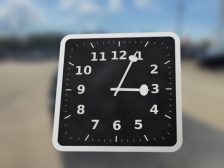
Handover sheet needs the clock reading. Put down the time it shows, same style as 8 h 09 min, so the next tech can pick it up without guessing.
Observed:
3 h 04 min
